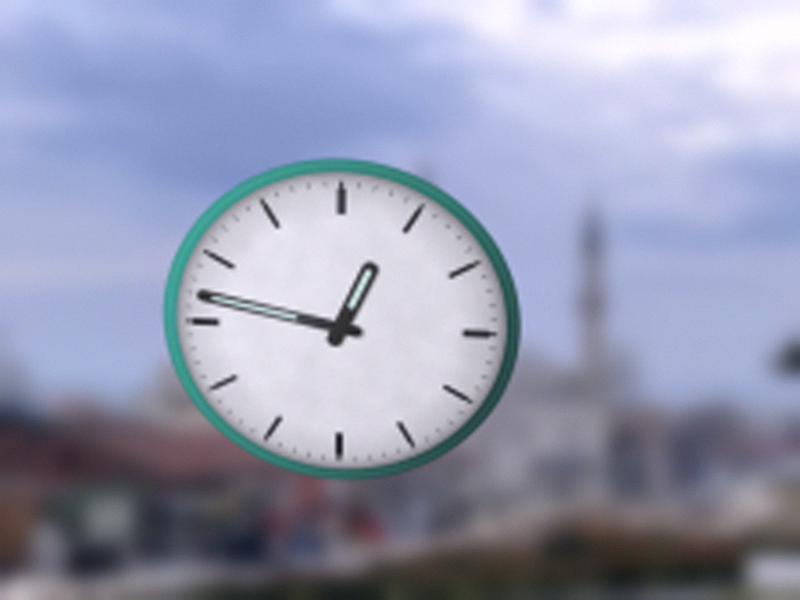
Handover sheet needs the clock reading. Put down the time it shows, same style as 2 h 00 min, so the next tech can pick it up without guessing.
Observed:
12 h 47 min
